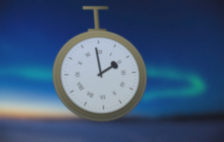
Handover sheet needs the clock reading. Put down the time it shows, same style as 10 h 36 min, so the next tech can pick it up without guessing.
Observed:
1 h 59 min
